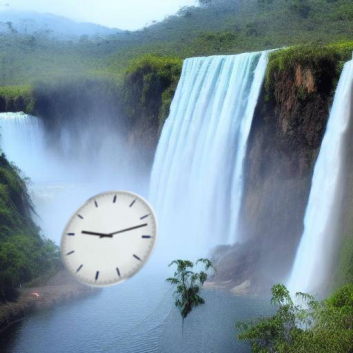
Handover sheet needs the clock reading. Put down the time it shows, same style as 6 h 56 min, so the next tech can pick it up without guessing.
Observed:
9 h 12 min
